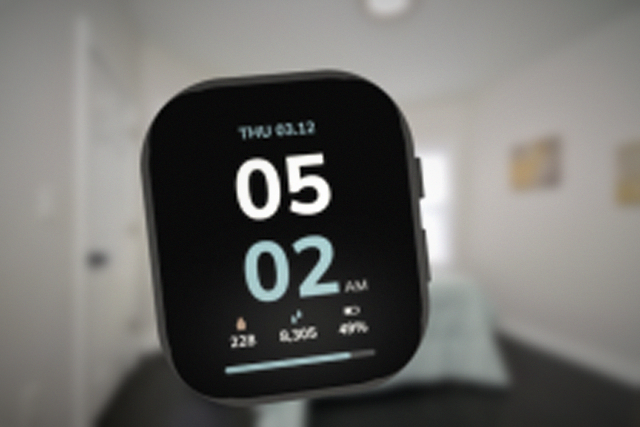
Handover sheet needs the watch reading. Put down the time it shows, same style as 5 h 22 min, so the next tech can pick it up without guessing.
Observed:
5 h 02 min
